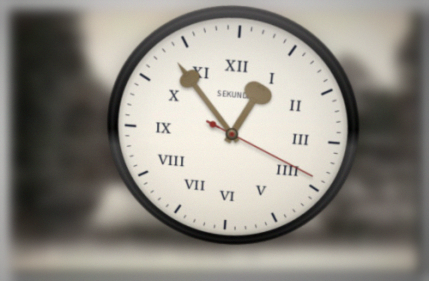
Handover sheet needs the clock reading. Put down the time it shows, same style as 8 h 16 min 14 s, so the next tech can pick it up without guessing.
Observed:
12 h 53 min 19 s
